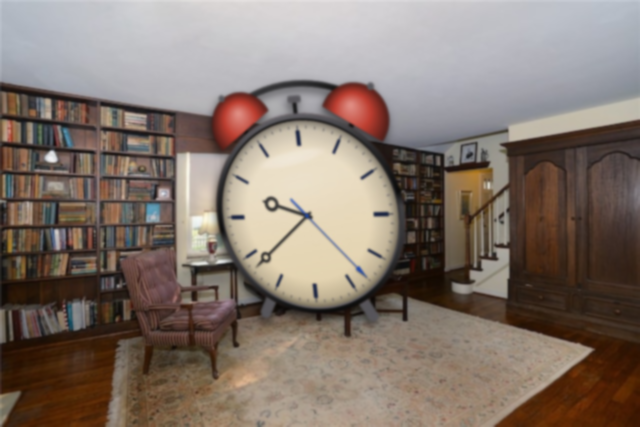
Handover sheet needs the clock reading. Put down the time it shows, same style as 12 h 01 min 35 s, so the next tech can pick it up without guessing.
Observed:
9 h 38 min 23 s
